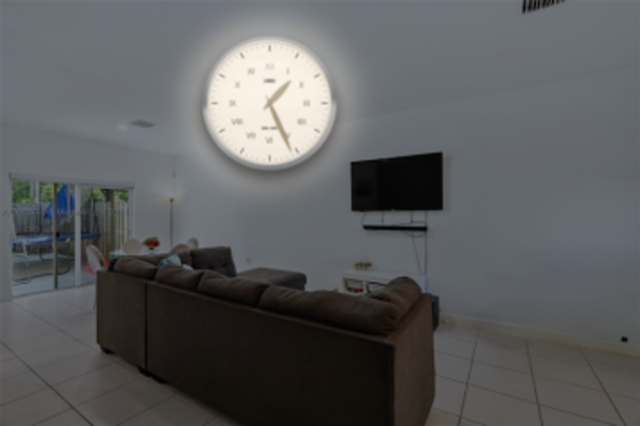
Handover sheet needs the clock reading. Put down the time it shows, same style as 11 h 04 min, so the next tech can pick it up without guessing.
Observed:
1 h 26 min
